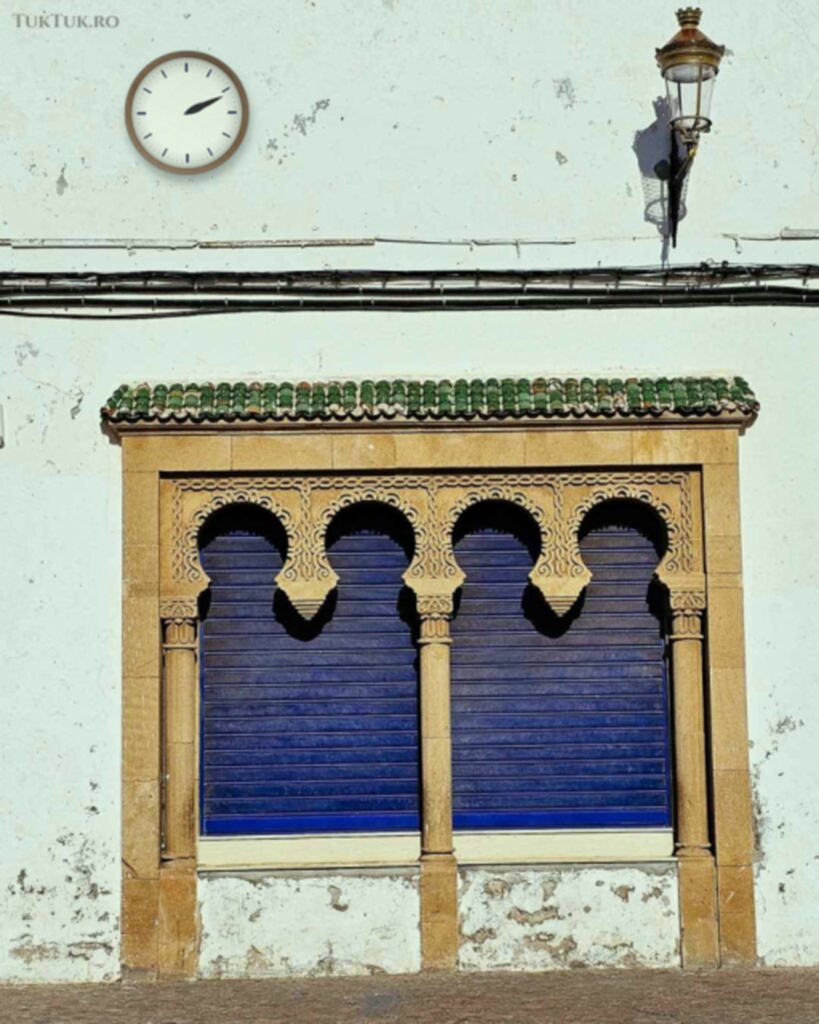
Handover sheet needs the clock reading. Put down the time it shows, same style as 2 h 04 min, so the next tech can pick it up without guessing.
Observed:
2 h 11 min
